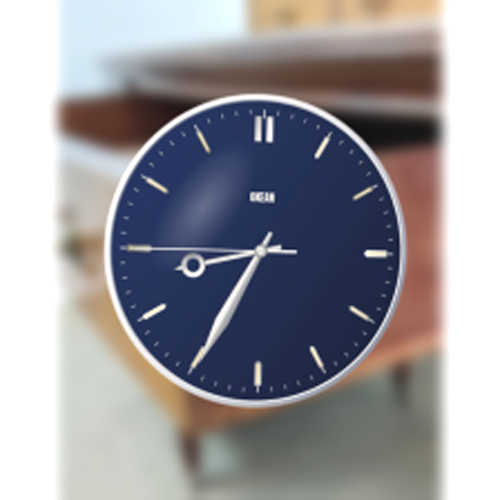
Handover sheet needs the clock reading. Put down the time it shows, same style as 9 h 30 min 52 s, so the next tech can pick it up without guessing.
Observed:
8 h 34 min 45 s
